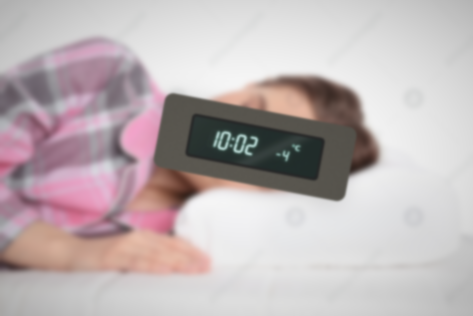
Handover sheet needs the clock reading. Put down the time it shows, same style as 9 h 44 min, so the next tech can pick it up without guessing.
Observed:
10 h 02 min
